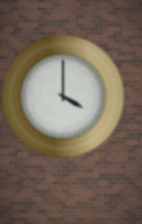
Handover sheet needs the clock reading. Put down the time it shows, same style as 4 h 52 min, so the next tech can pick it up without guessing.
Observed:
4 h 00 min
